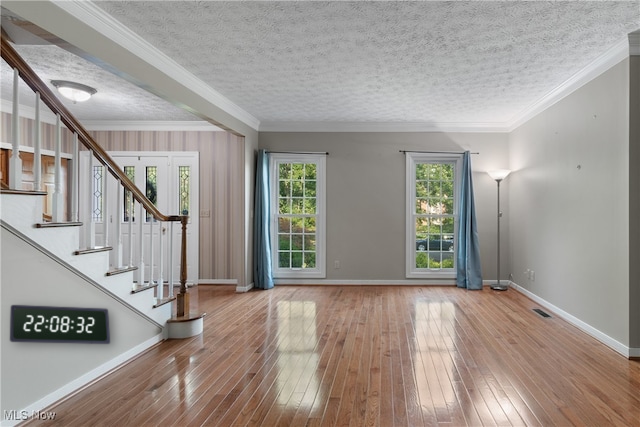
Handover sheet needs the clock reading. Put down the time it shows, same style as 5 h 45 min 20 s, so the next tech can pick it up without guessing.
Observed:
22 h 08 min 32 s
